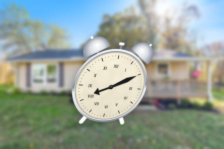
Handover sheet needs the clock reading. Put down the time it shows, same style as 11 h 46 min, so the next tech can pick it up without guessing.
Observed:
8 h 10 min
